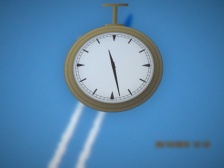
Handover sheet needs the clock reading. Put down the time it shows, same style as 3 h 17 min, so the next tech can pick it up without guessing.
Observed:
11 h 28 min
